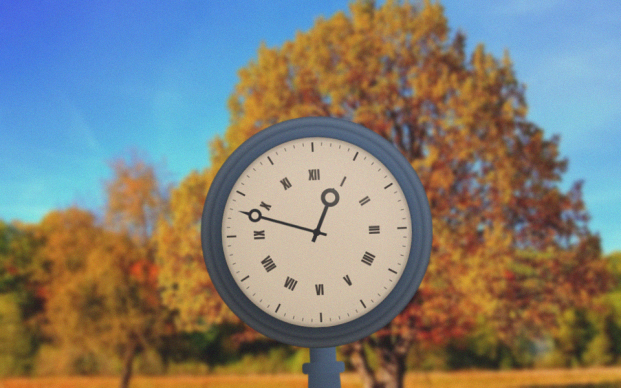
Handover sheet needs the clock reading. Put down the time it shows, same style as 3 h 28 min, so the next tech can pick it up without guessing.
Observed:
12 h 48 min
